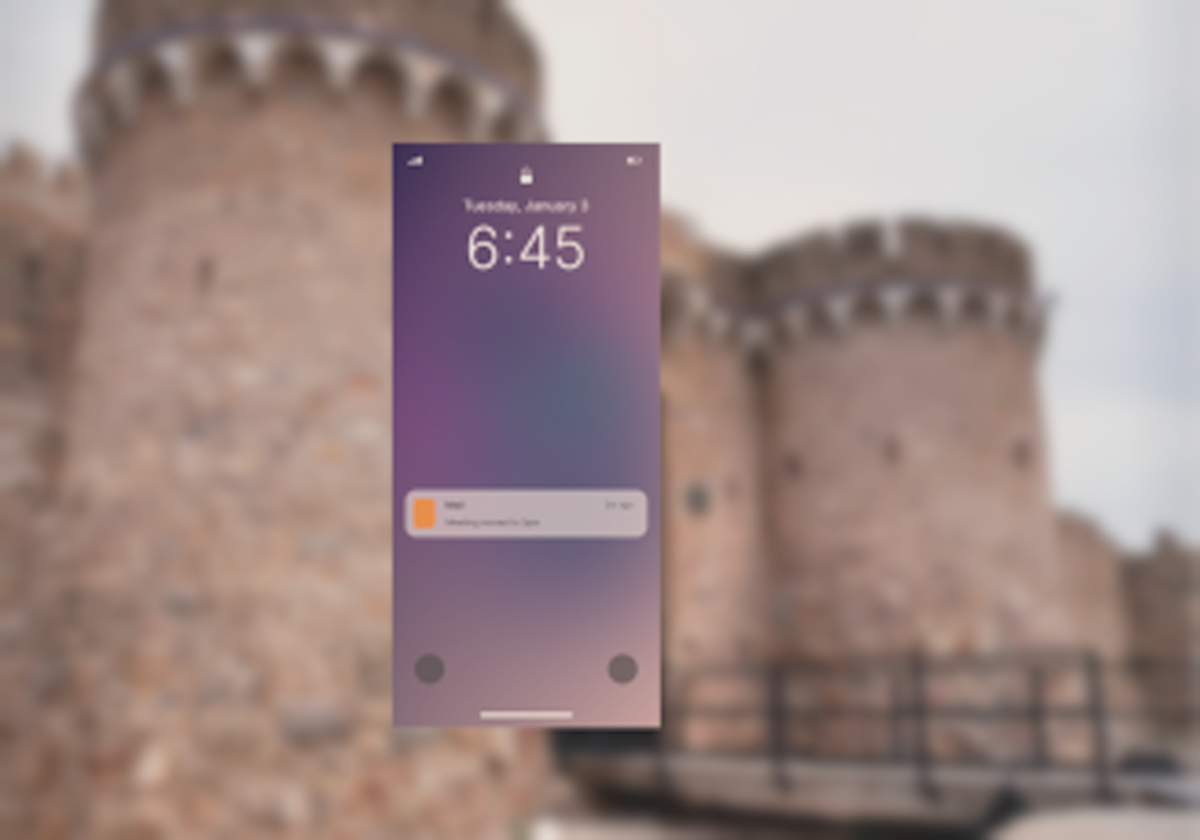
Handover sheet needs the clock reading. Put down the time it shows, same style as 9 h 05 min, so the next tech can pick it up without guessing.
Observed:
6 h 45 min
